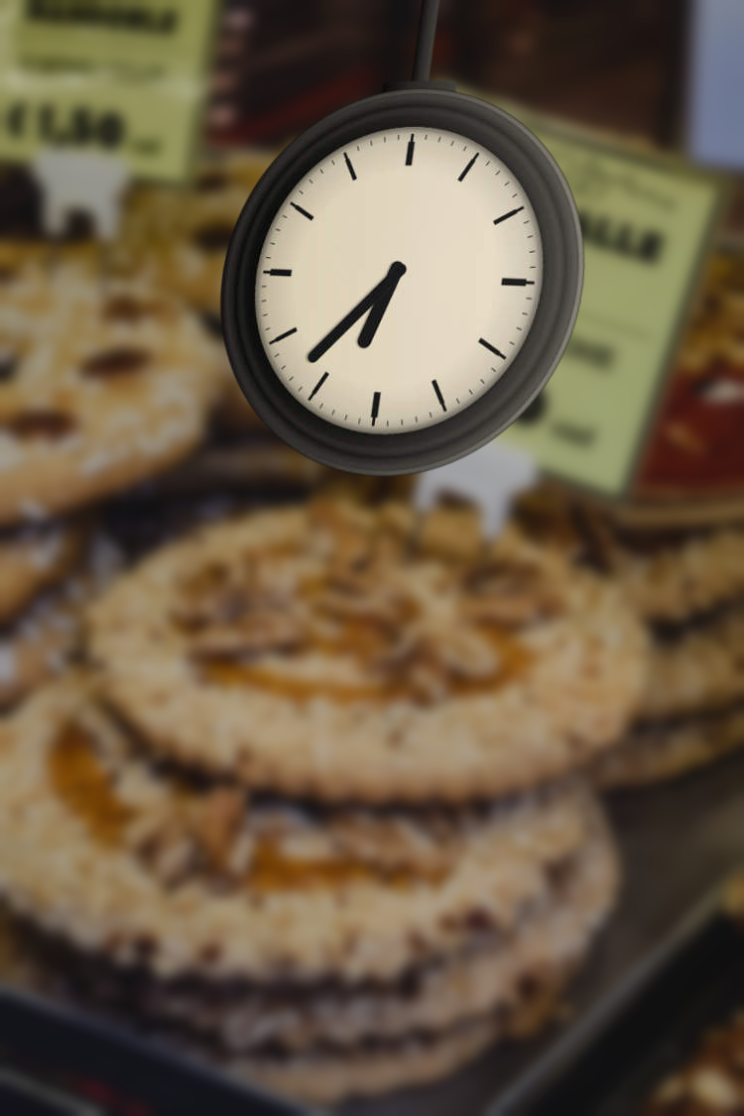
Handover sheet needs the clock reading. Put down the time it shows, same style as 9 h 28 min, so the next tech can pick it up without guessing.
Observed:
6 h 37 min
